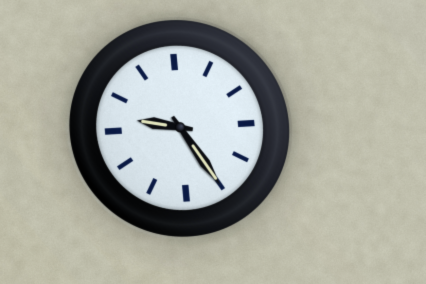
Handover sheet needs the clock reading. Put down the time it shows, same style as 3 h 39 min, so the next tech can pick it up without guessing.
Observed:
9 h 25 min
